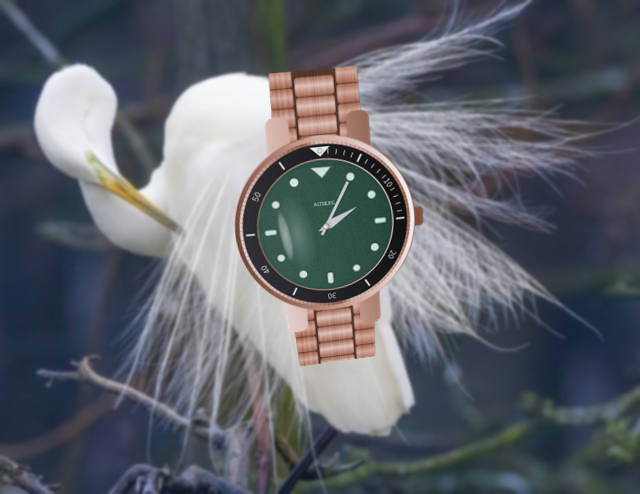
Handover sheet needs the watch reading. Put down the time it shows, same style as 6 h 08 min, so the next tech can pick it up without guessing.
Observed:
2 h 05 min
